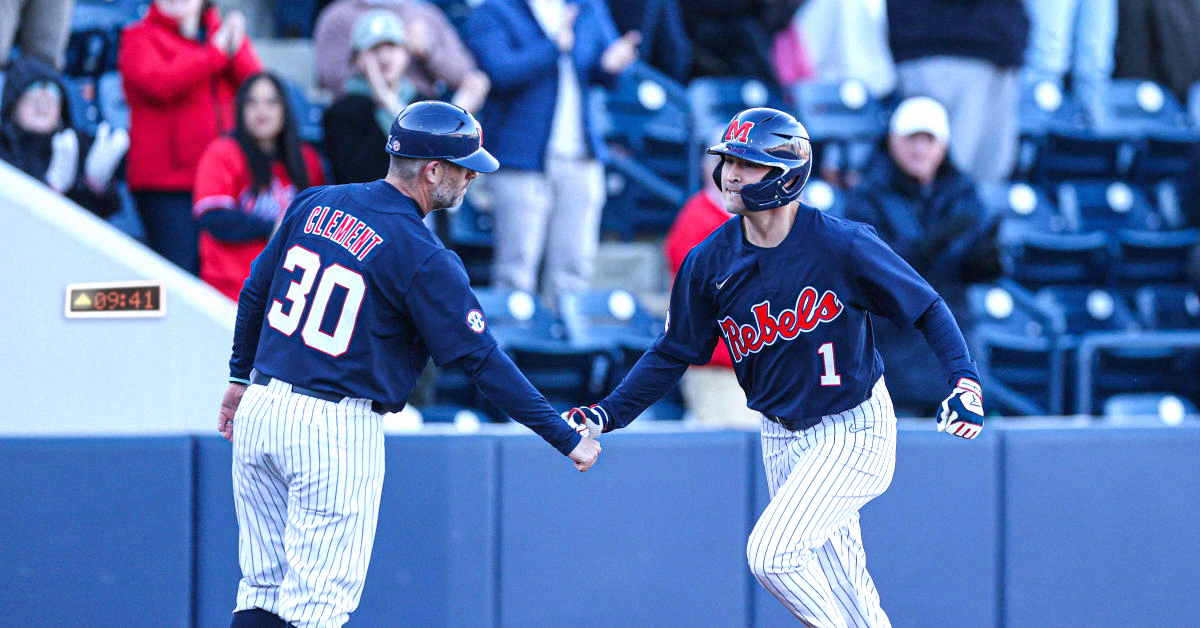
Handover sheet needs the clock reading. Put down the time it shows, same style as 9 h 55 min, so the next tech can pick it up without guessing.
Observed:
9 h 41 min
